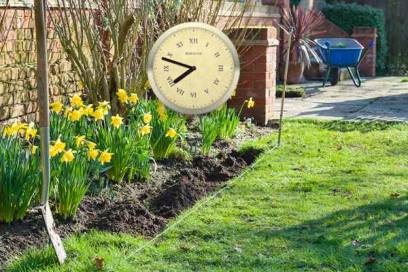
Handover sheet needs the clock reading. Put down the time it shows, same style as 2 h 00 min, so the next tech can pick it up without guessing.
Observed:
7 h 48 min
